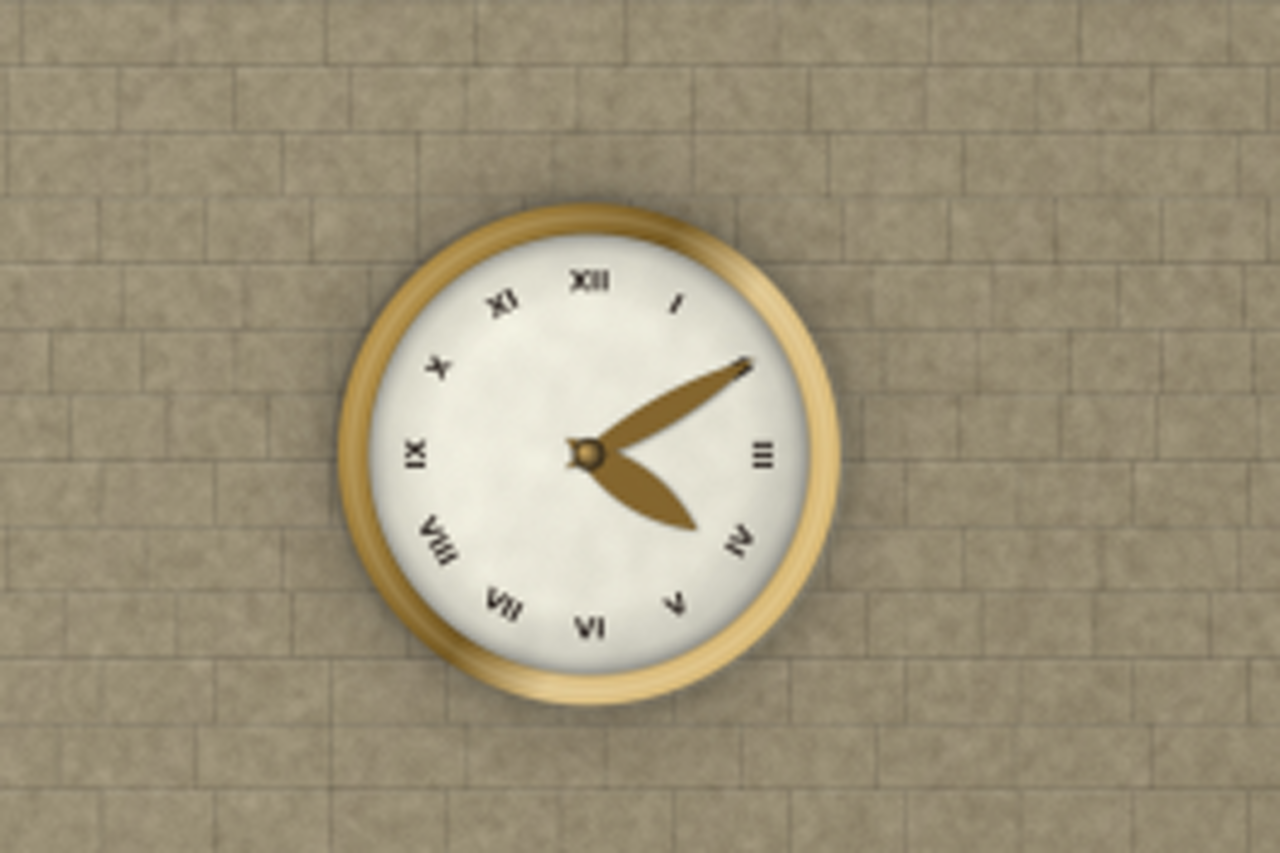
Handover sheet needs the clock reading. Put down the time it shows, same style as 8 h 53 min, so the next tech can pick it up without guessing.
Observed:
4 h 10 min
